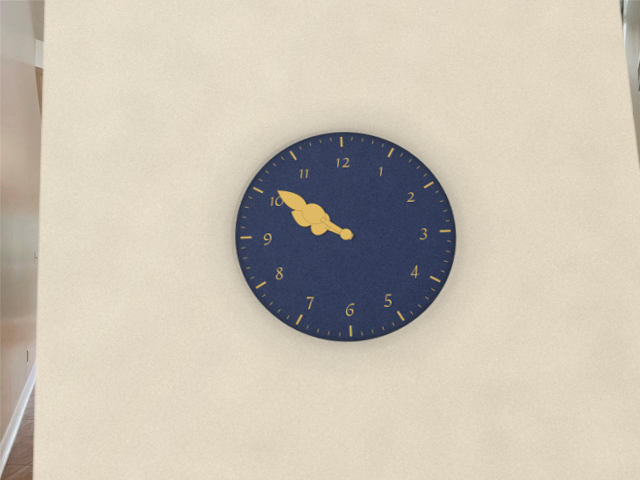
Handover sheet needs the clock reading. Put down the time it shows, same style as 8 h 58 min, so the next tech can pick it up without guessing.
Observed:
9 h 51 min
